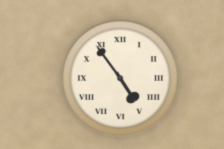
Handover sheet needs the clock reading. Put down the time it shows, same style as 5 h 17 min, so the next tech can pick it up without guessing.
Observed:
4 h 54 min
